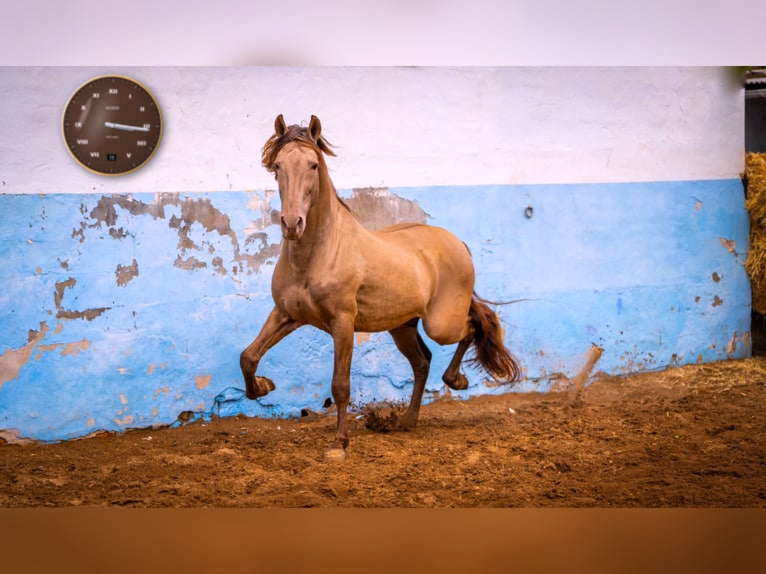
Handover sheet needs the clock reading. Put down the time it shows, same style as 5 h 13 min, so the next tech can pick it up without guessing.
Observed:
3 h 16 min
